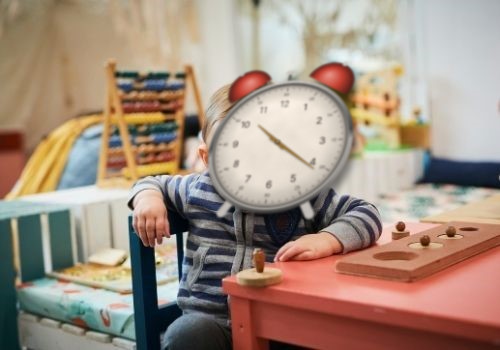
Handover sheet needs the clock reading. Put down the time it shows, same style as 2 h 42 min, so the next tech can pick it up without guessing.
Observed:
10 h 21 min
